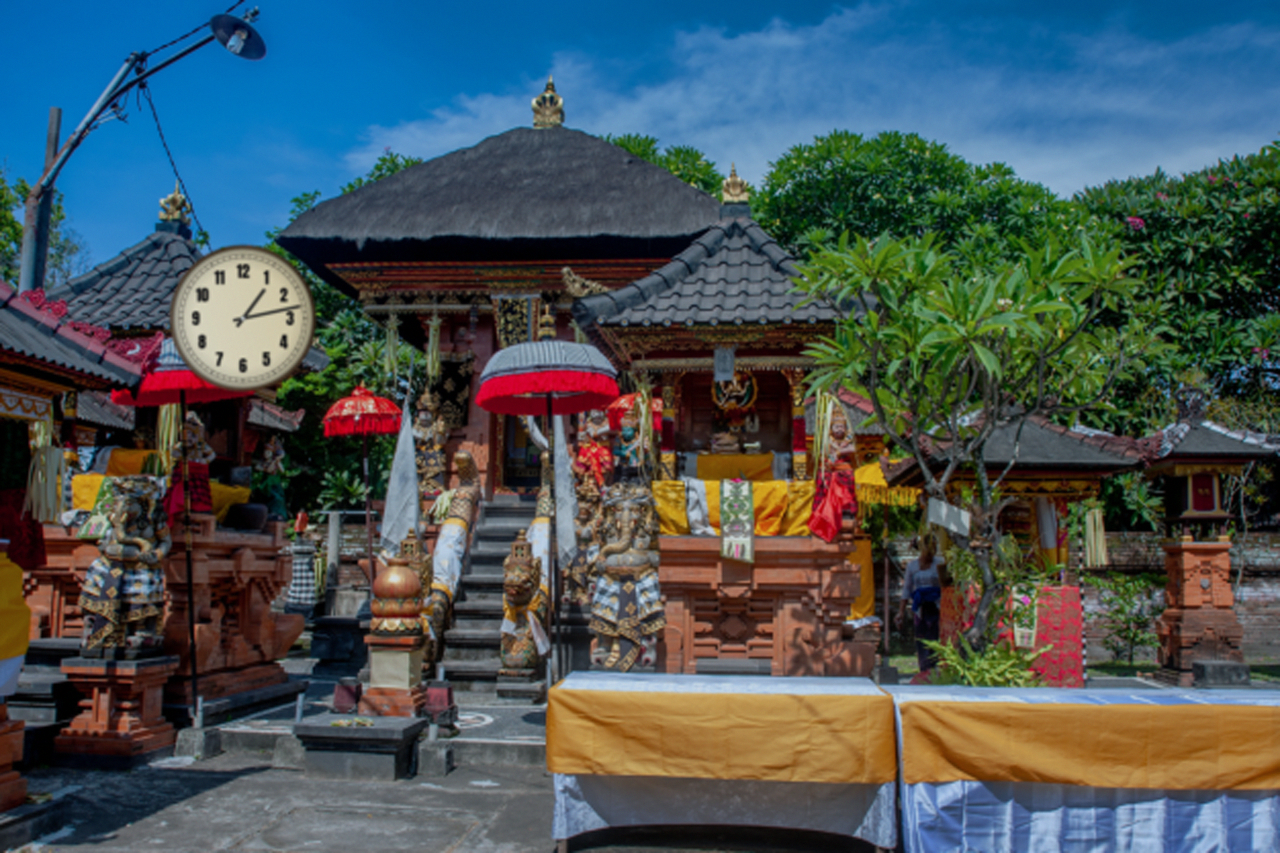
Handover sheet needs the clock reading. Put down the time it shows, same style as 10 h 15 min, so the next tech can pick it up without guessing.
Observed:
1 h 13 min
